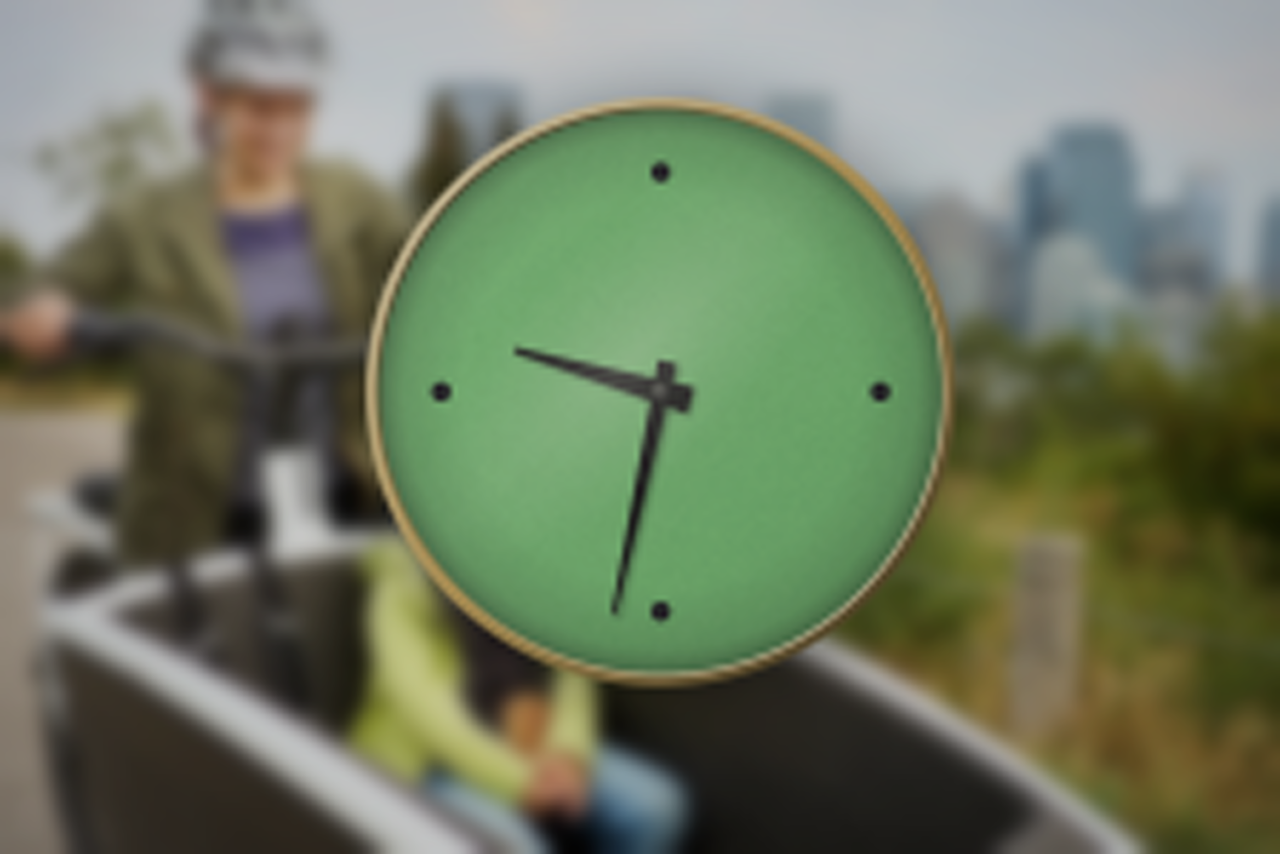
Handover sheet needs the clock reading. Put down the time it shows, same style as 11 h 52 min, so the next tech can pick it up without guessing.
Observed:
9 h 32 min
